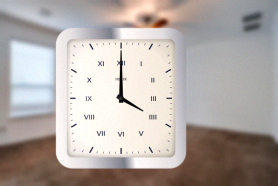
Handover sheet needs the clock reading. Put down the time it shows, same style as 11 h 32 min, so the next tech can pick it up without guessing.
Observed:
4 h 00 min
